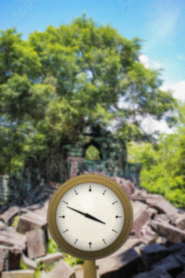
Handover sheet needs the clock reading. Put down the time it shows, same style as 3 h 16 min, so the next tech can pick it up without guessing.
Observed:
3 h 49 min
